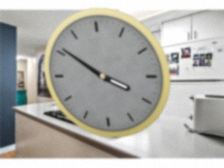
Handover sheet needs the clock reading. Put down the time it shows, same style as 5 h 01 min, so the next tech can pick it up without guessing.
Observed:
3 h 51 min
